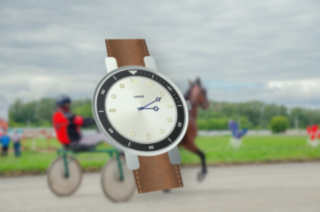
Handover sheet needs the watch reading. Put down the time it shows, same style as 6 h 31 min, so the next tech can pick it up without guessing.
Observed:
3 h 11 min
